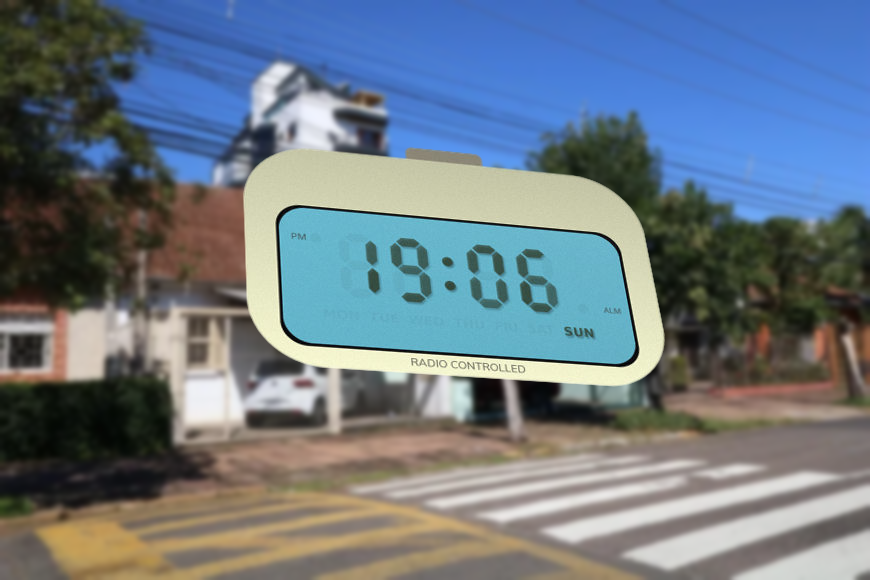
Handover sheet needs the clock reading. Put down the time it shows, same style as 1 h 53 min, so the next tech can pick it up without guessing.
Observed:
19 h 06 min
